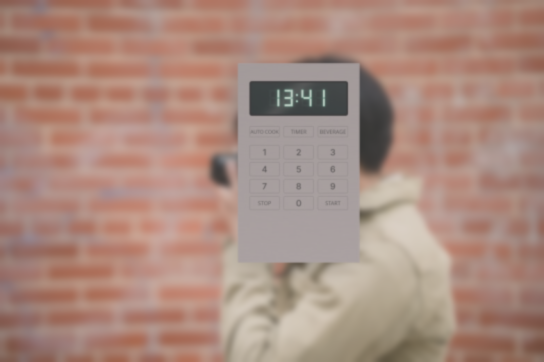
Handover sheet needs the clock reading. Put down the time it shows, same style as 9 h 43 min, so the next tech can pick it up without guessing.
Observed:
13 h 41 min
